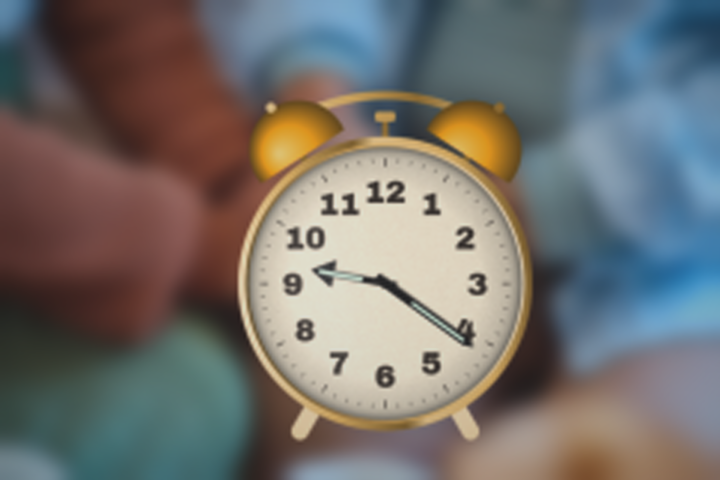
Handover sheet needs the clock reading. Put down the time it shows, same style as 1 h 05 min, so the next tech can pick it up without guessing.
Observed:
9 h 21 min
